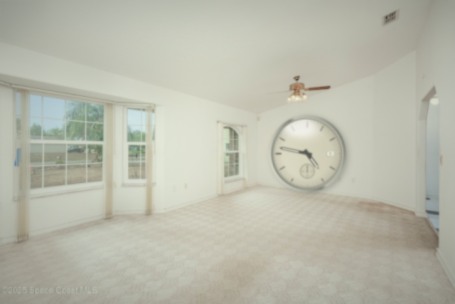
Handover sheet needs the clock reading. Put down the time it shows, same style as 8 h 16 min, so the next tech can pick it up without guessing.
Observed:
4 h 47 min
